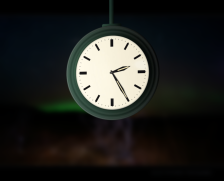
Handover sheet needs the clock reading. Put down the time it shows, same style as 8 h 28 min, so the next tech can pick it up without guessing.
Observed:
2 h 25 min
